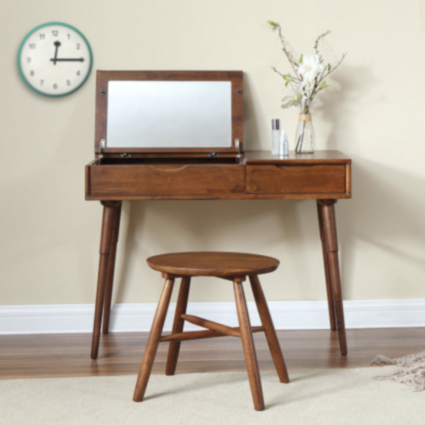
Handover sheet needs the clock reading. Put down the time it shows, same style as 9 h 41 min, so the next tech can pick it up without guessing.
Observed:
12 h 15 min
